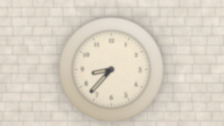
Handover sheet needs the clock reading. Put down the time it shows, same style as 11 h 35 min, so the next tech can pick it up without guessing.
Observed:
8 h 37 min
